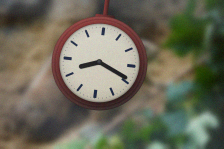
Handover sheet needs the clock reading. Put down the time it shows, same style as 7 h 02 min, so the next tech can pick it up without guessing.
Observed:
8 h 19 min
